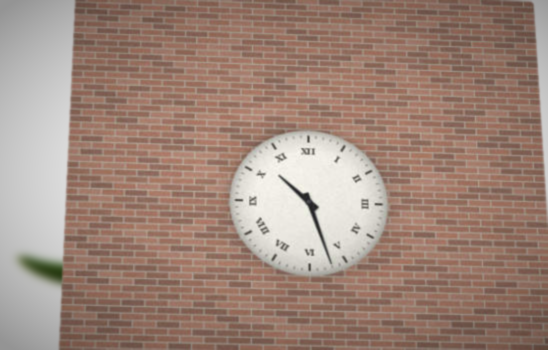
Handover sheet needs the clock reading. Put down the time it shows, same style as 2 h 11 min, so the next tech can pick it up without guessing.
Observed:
10 h 27 min
